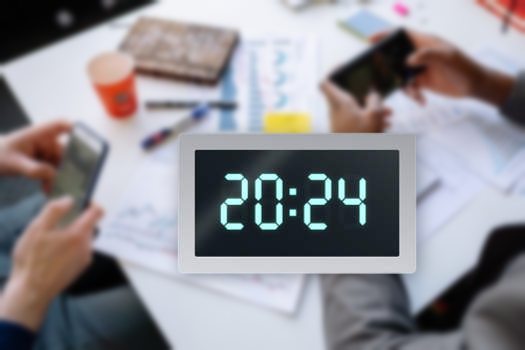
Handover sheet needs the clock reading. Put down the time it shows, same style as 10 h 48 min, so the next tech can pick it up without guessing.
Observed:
20 h 24 min
